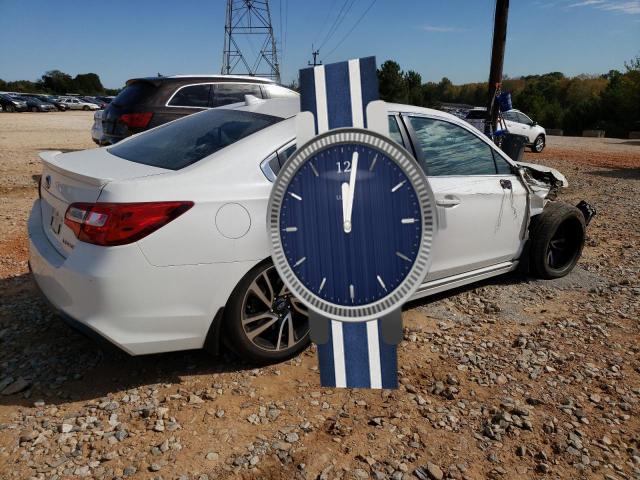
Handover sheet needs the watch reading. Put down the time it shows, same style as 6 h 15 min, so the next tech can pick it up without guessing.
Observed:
12 h 02 min
